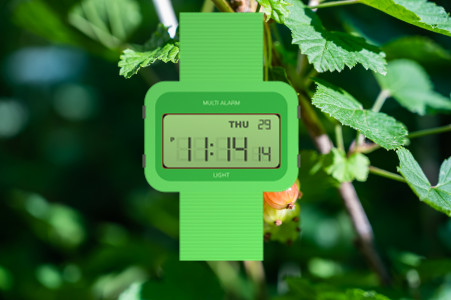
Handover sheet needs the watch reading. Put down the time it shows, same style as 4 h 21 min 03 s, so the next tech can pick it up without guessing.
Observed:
11 h 14 min 14 s
